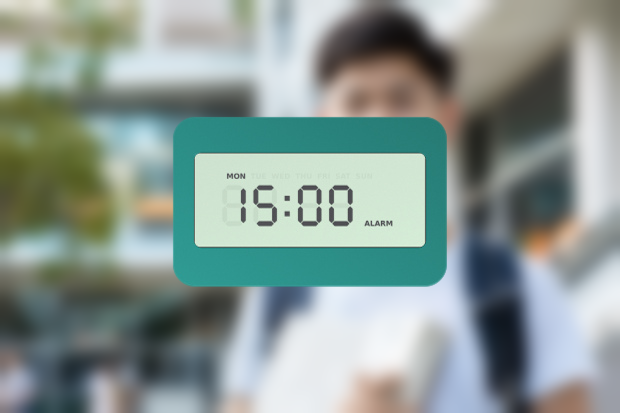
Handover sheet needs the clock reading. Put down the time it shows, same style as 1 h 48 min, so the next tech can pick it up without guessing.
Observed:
15 h 00 min
